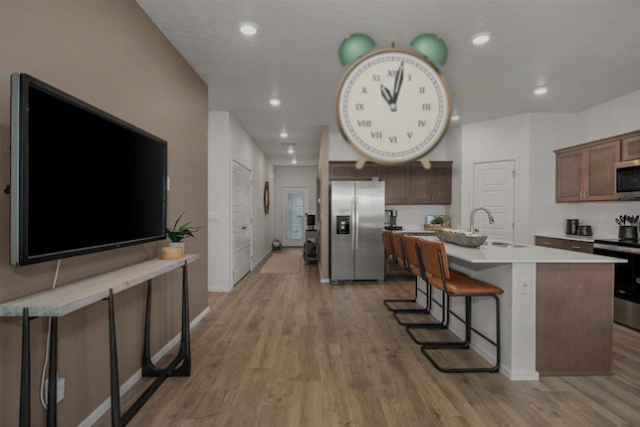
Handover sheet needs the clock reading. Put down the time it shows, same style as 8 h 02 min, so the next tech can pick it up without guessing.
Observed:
11 h 02 min
